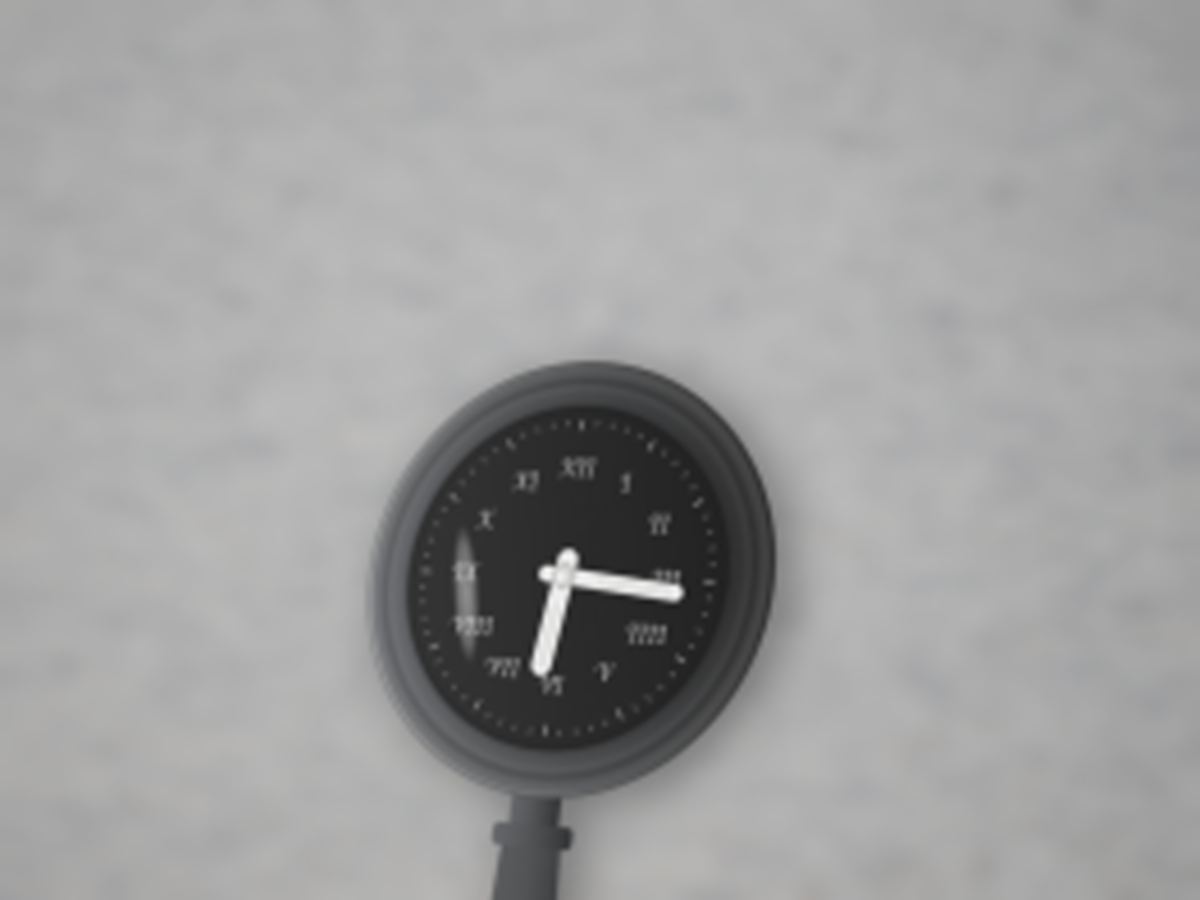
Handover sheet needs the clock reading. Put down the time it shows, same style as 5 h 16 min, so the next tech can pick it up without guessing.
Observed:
6 h 16 min
